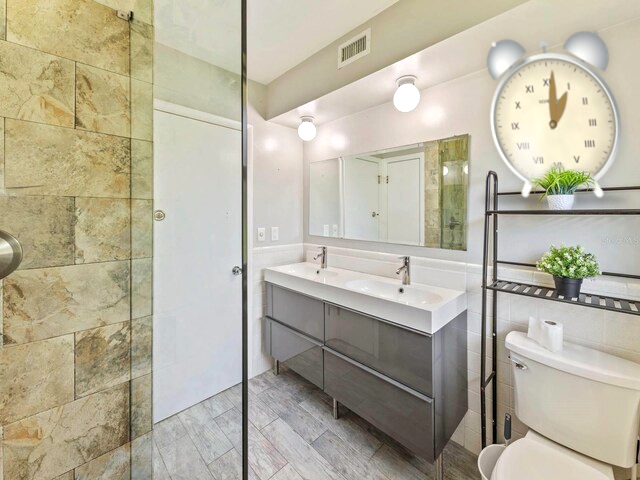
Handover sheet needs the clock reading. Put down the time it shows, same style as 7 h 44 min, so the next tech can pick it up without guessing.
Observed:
1 h 01 min
